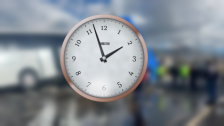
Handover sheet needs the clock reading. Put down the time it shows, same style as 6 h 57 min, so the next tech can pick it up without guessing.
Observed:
1 h 57 min
